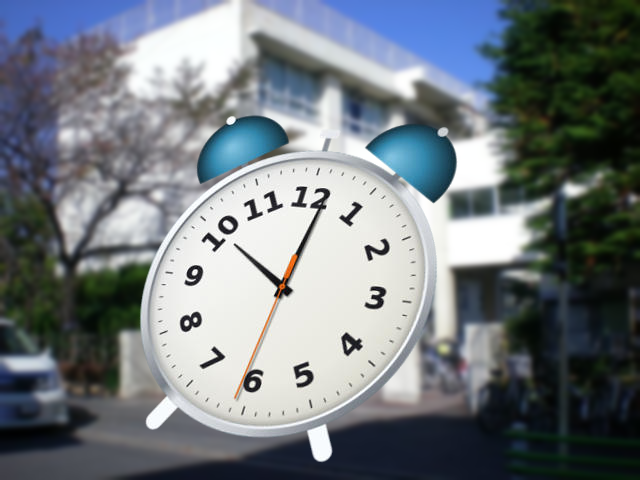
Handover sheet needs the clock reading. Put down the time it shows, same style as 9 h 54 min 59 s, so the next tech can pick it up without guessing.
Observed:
10 h 01 min 31 s
